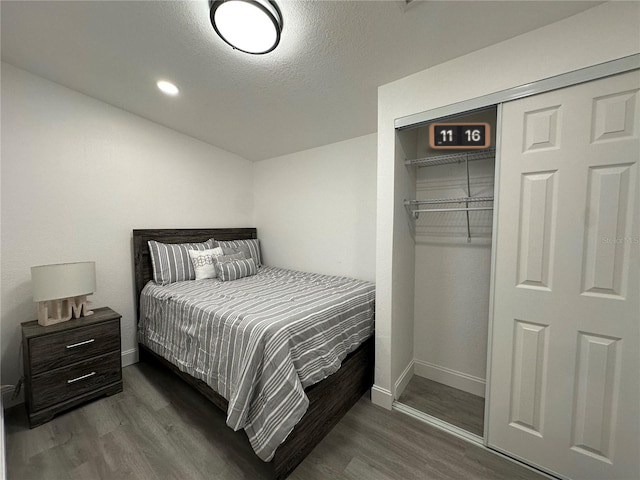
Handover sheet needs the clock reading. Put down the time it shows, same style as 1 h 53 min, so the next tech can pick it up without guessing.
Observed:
11 h 16 min
